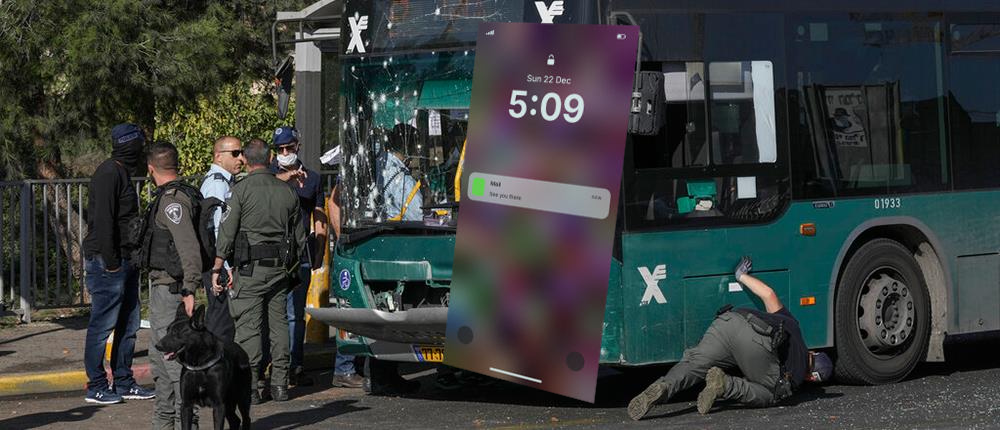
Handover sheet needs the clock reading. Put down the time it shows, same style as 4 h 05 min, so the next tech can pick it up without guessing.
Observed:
5 h 09 min
